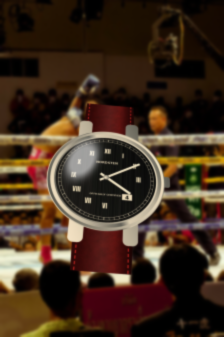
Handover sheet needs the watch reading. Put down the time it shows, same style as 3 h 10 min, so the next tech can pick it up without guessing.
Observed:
4 h 10 min
